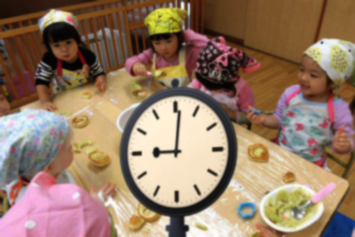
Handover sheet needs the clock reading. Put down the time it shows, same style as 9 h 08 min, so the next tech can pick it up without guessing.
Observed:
9 h 01 min
